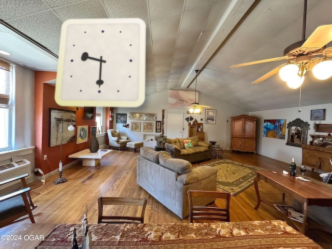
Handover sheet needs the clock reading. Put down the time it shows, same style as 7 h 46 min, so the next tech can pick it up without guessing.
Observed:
9 h 30 min
